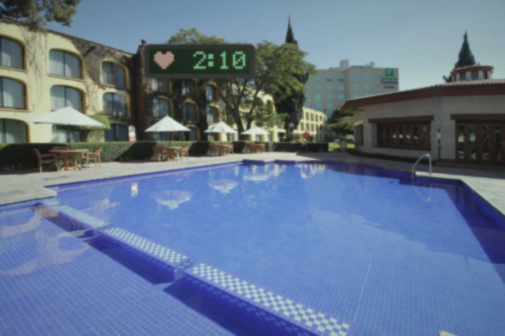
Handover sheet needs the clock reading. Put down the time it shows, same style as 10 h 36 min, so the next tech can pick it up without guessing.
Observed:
2 h 10 min
